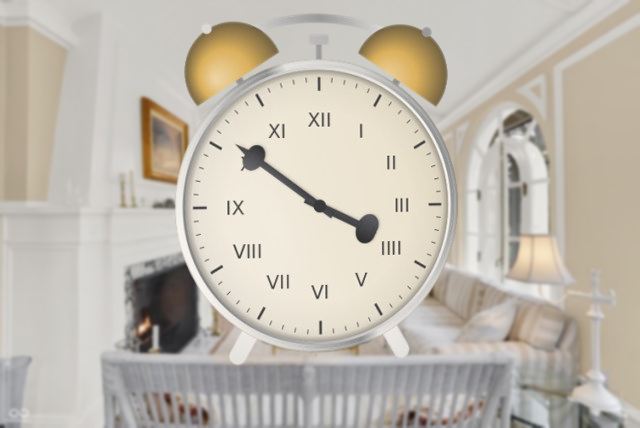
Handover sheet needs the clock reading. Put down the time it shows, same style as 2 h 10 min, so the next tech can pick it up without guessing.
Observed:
3 h 51 min
